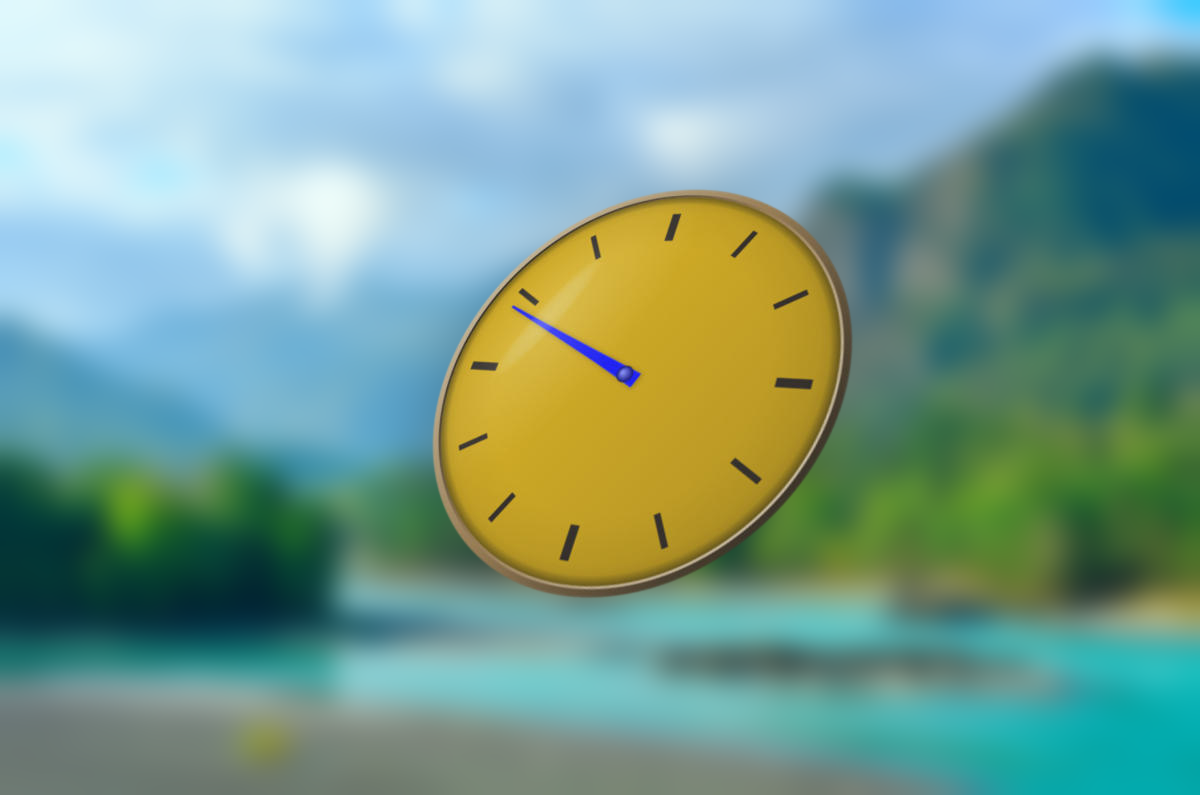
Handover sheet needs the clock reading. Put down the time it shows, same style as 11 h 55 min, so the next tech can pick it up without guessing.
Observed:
9 h 49 min
